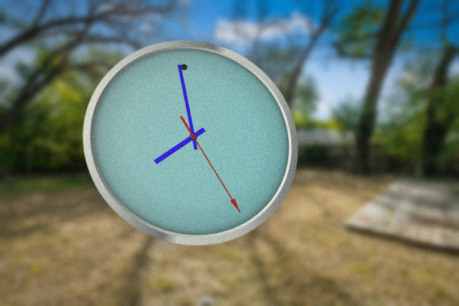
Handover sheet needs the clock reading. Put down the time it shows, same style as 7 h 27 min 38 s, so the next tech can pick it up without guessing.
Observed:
7 h 59 min 26 s
